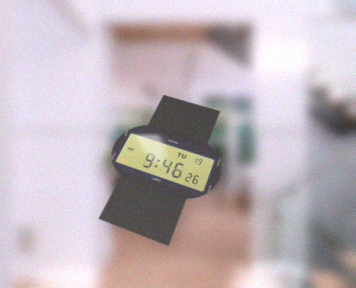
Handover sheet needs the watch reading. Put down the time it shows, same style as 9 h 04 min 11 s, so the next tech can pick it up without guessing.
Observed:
9 h 46 min 26 s
